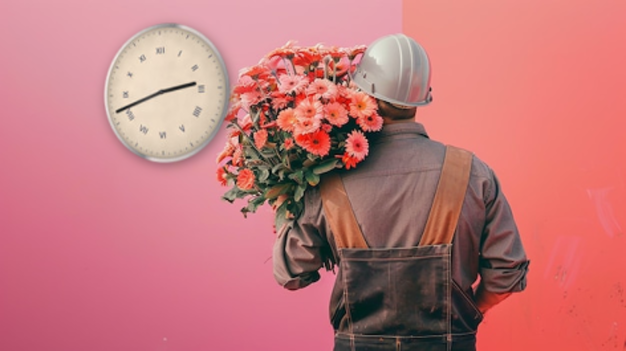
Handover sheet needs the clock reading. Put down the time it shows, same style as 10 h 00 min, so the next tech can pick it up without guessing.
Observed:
2 h 42 min
